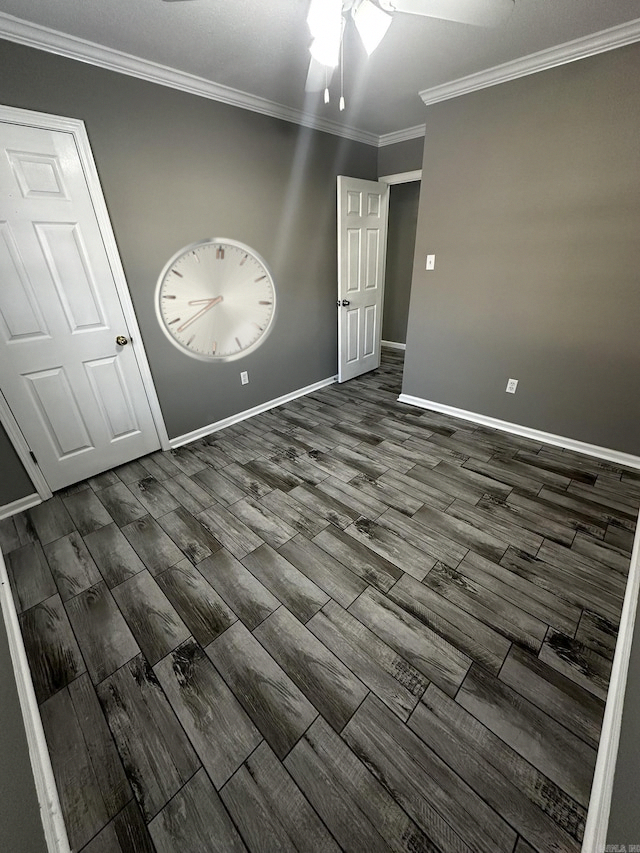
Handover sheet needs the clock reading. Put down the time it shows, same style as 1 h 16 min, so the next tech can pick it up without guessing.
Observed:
8 h 38 min
